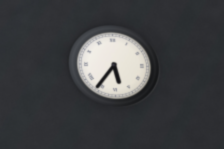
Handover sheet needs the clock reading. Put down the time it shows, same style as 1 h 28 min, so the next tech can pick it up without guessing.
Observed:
5 h 36 min
